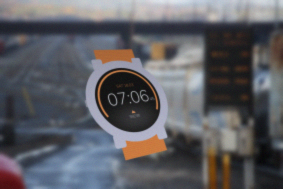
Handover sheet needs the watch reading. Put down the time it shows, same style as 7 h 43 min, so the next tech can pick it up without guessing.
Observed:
7 h 06 min
